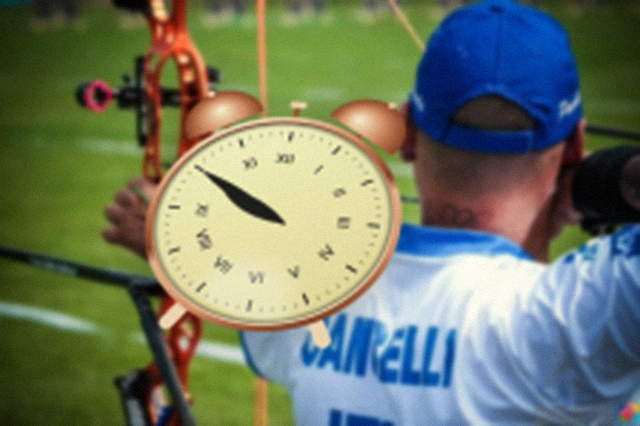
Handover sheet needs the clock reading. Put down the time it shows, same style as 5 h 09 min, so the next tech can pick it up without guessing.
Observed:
9 h 50 min
